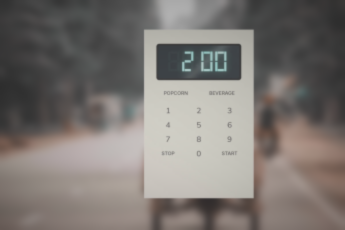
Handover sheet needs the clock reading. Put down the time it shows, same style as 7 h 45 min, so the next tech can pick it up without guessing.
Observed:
2 h 00 min
